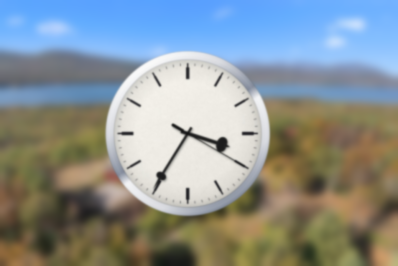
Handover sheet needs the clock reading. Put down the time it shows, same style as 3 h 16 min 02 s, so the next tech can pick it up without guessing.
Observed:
3 h 35 min 20 s
